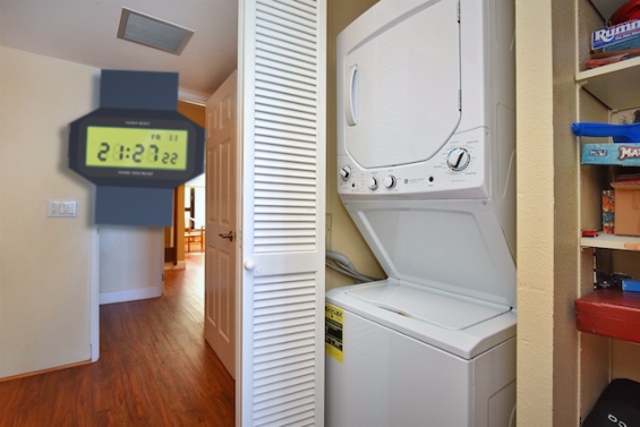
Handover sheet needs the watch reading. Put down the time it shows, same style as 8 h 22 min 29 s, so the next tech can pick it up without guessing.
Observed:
21 h 27 min 22 s
